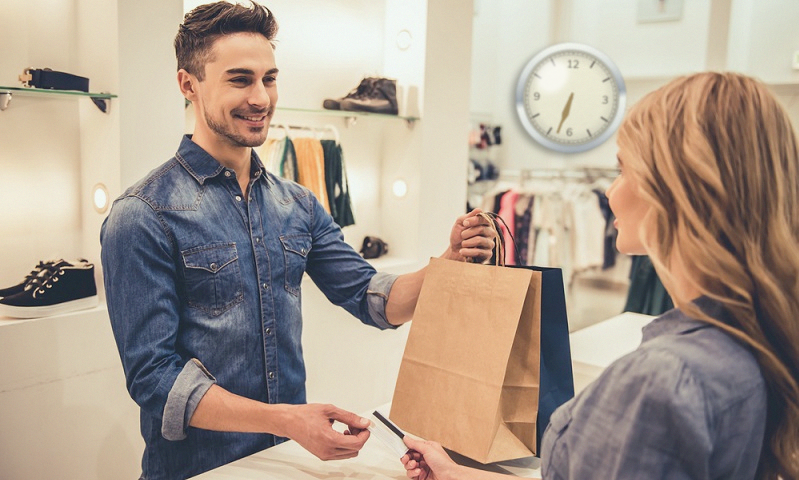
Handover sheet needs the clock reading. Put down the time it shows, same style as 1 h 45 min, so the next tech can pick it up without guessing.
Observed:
6 h 33 min
